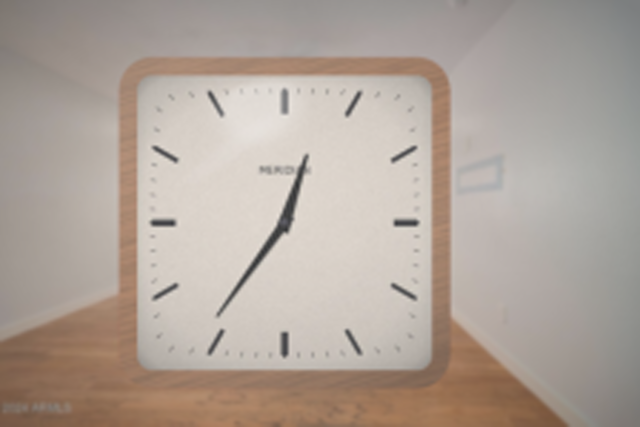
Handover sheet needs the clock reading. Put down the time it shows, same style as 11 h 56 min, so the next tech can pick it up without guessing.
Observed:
12 h 36 min
